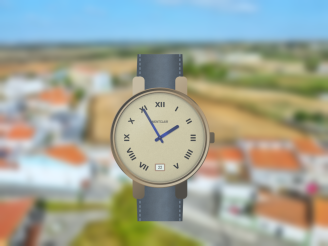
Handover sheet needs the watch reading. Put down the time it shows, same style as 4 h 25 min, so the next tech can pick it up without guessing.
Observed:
1 h 55 min
